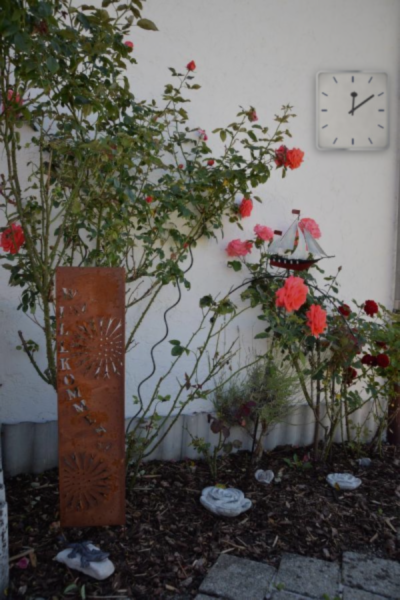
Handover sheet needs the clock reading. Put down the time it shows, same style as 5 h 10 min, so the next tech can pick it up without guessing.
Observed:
12 h 09 min
